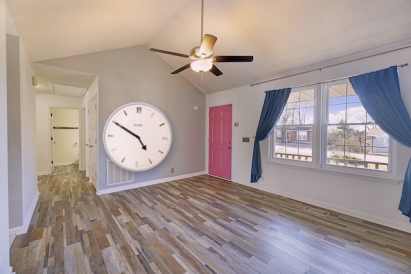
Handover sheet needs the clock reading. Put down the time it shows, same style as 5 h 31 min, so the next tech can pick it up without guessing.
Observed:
4 h 50 min
